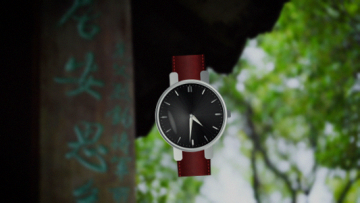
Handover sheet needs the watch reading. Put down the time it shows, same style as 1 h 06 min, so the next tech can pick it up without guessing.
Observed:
4 h 31 min
